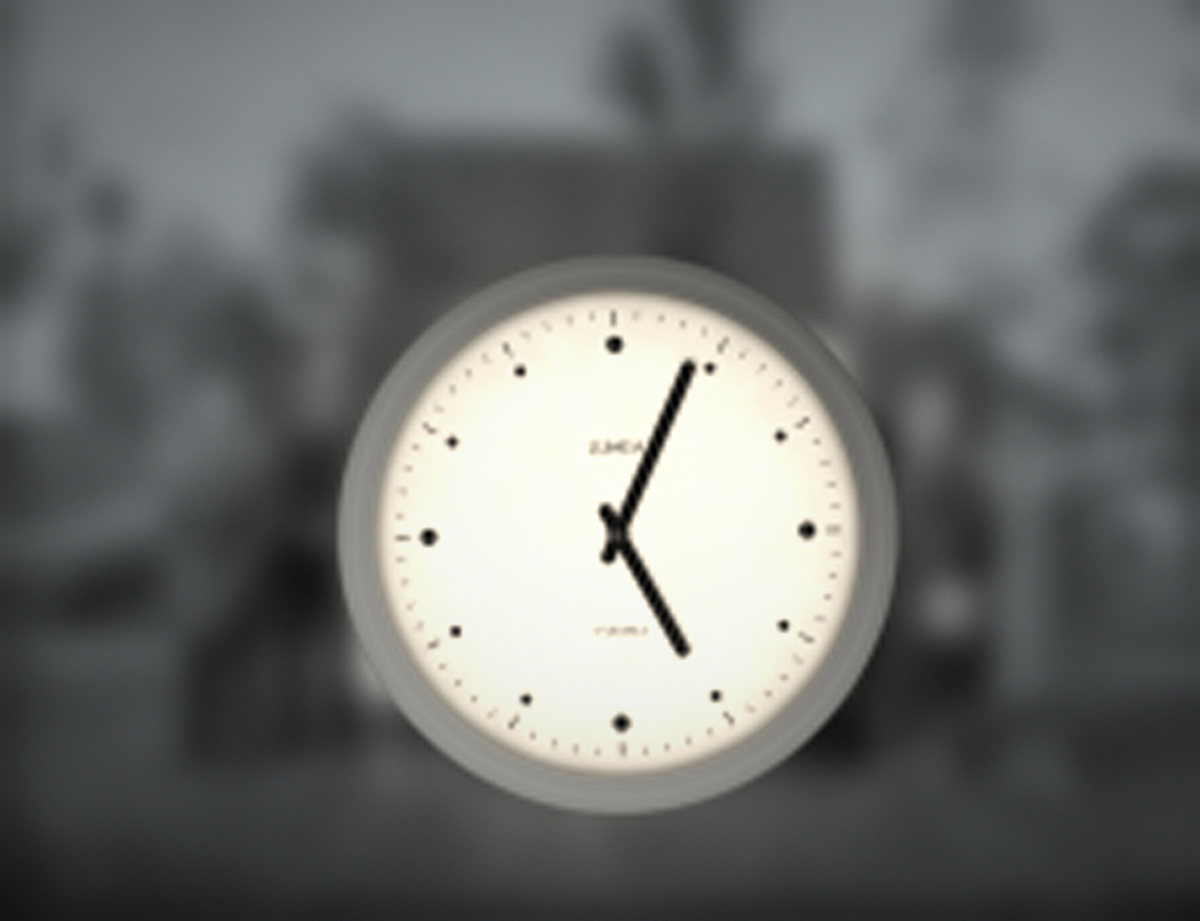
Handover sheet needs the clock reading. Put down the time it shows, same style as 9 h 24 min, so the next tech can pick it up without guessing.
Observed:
5 h 04 min
